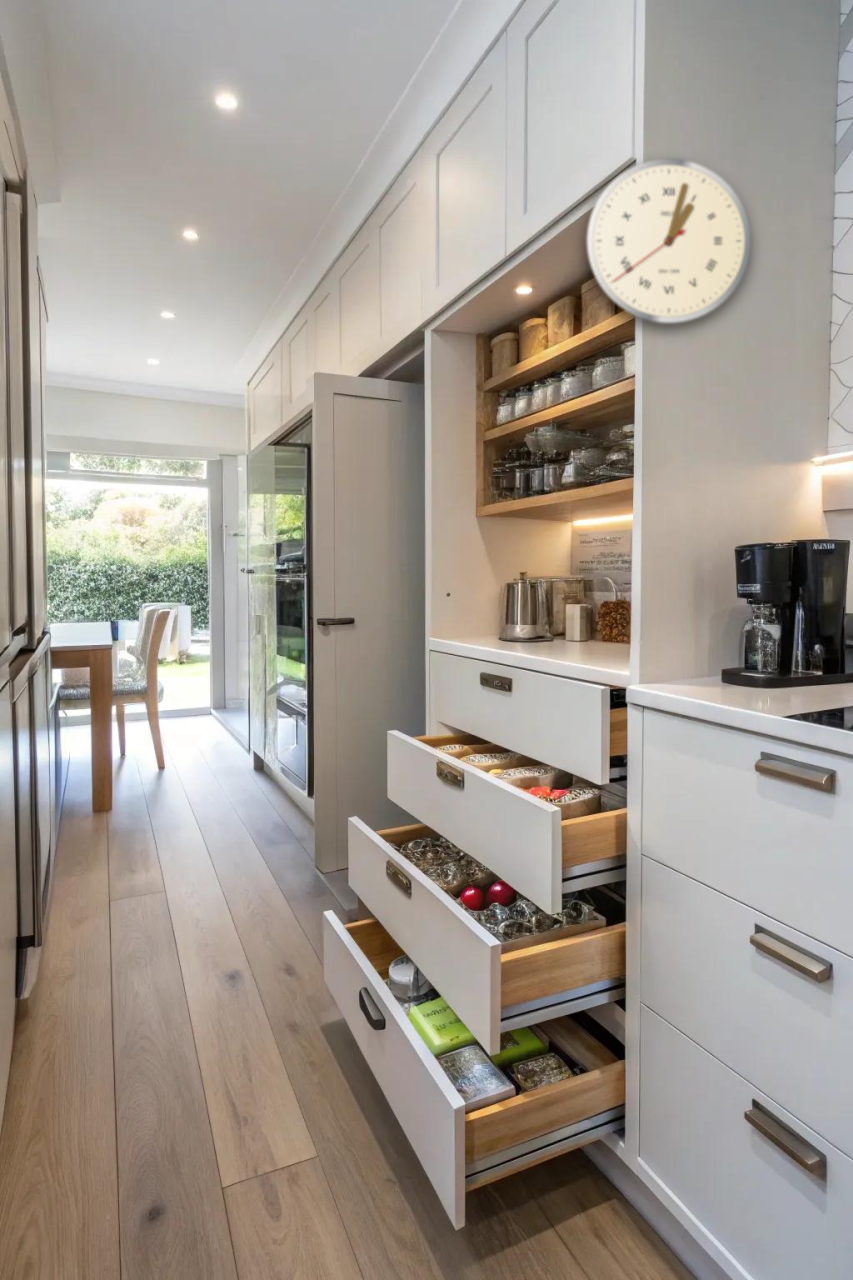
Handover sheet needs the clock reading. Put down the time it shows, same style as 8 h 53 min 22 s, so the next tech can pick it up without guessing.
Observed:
1 h 02 min 39 s
